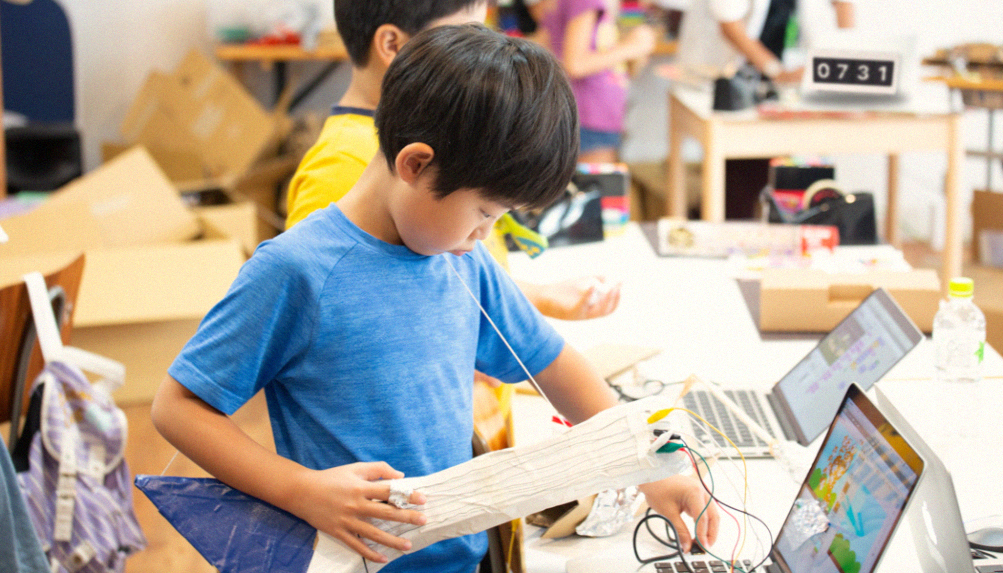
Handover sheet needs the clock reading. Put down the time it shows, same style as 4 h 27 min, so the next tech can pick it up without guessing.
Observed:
7 h 31 min
